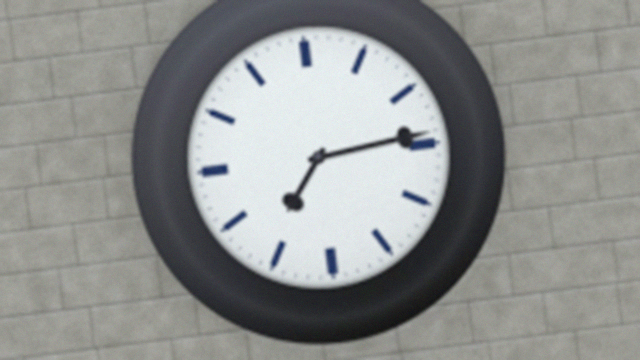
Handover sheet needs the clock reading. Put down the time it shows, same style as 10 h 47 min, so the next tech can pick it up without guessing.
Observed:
7 h 14 min
